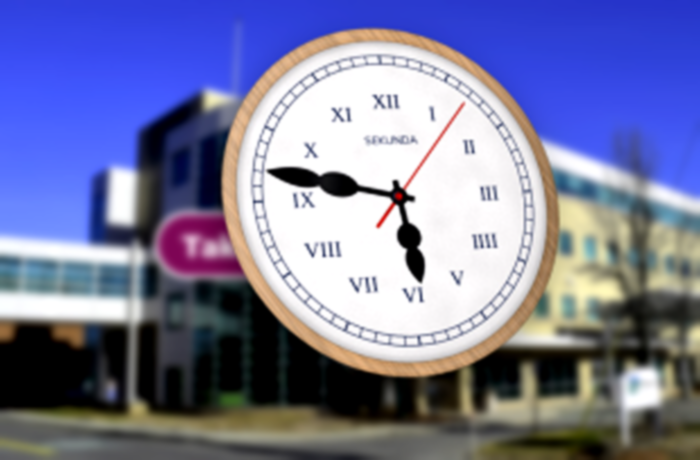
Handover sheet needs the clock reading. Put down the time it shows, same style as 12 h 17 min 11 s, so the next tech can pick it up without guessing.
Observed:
5 h 47 min 07 s
